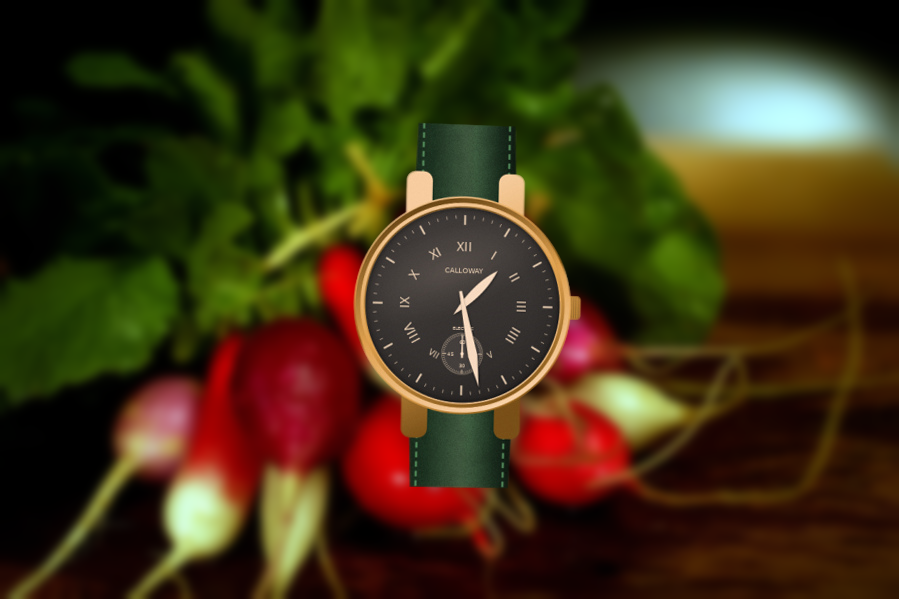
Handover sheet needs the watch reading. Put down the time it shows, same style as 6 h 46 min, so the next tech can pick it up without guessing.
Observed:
1 h 28 min
